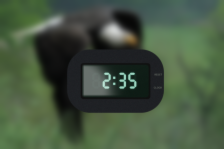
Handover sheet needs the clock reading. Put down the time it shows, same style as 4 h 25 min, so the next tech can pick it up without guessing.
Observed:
2 h 35 min
